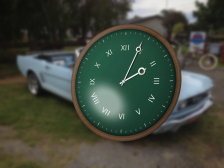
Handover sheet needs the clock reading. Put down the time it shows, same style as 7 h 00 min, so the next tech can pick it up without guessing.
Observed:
2 h 04 min
